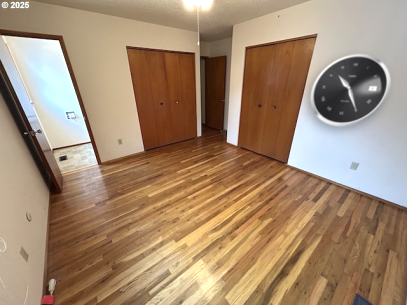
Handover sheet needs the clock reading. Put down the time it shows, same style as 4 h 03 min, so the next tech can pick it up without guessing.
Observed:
10 h 25 min
